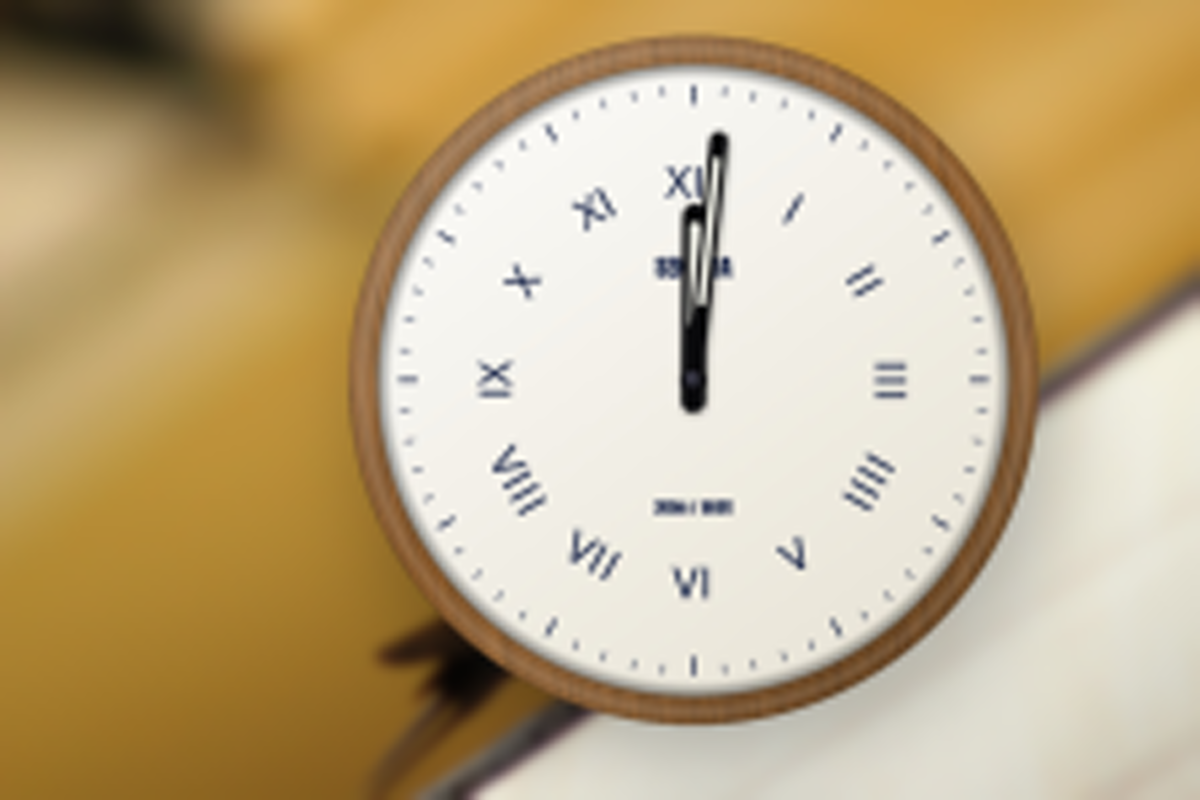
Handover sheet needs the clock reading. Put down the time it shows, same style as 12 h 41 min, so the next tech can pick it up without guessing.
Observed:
12 h 01 min
